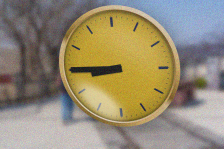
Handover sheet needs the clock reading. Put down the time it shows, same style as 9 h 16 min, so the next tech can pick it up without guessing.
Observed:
8 h 45 min
